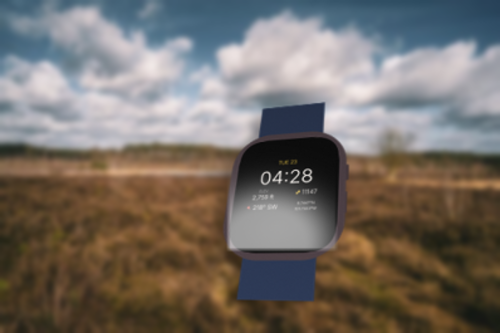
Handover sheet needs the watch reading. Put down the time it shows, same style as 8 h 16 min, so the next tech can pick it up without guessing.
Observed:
4 h 28 min
